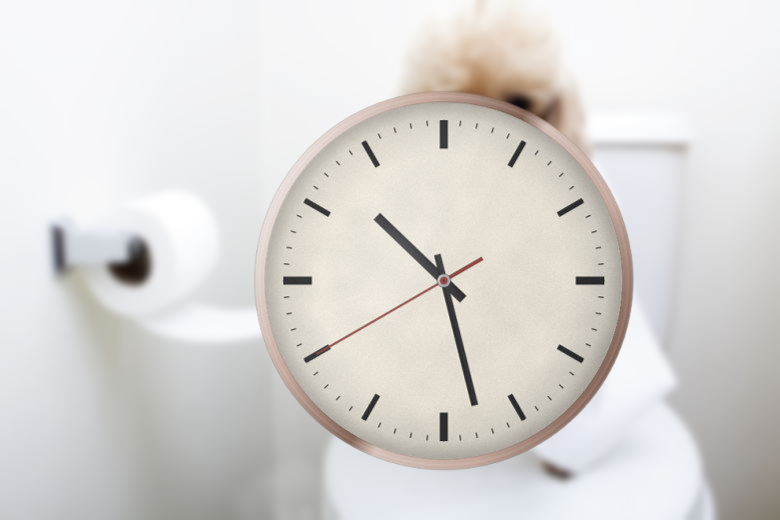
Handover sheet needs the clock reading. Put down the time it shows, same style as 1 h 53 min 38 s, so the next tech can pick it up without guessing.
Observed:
10 h 27 min 40 s
